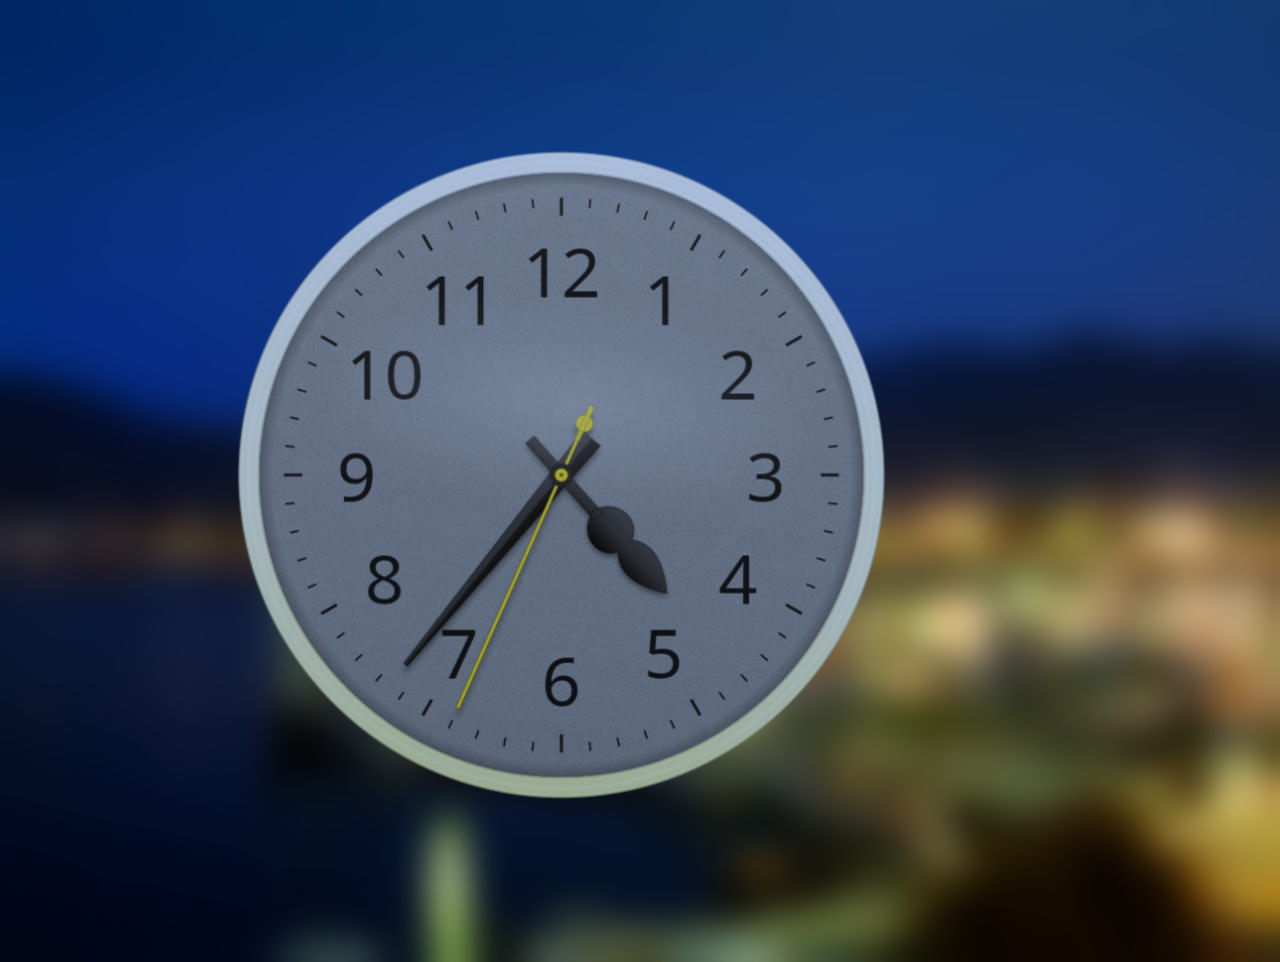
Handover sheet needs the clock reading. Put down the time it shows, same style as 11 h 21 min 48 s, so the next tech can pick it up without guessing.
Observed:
4 h 36 min 34 s
